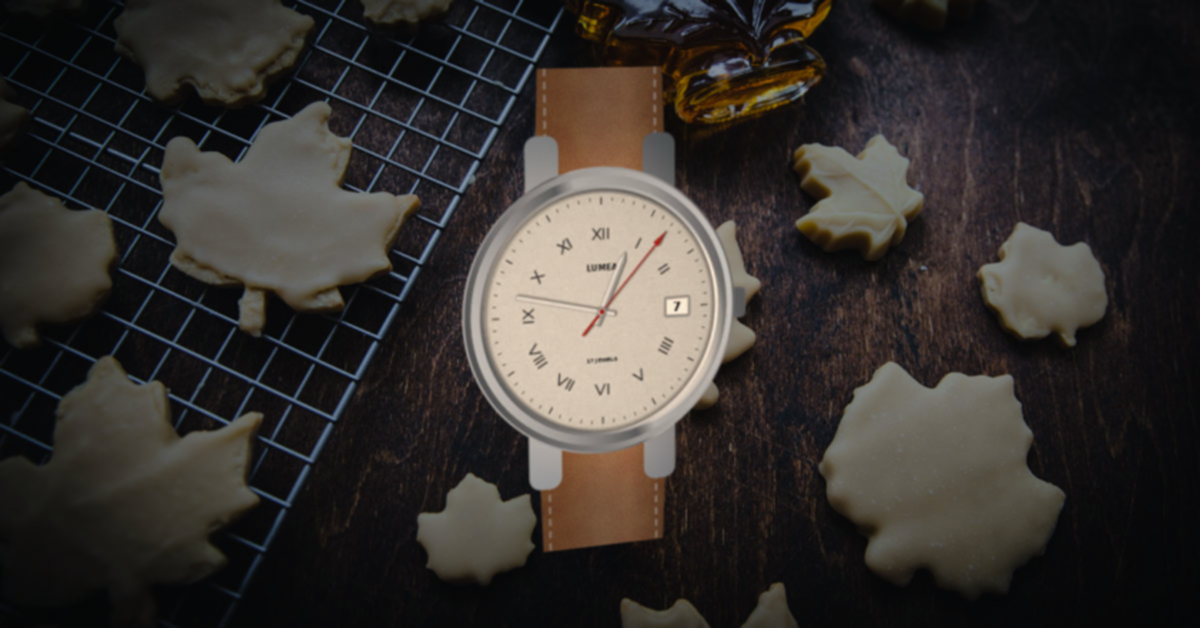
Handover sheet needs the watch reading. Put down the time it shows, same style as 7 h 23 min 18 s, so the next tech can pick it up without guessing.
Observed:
12 h 47 min 07 s
